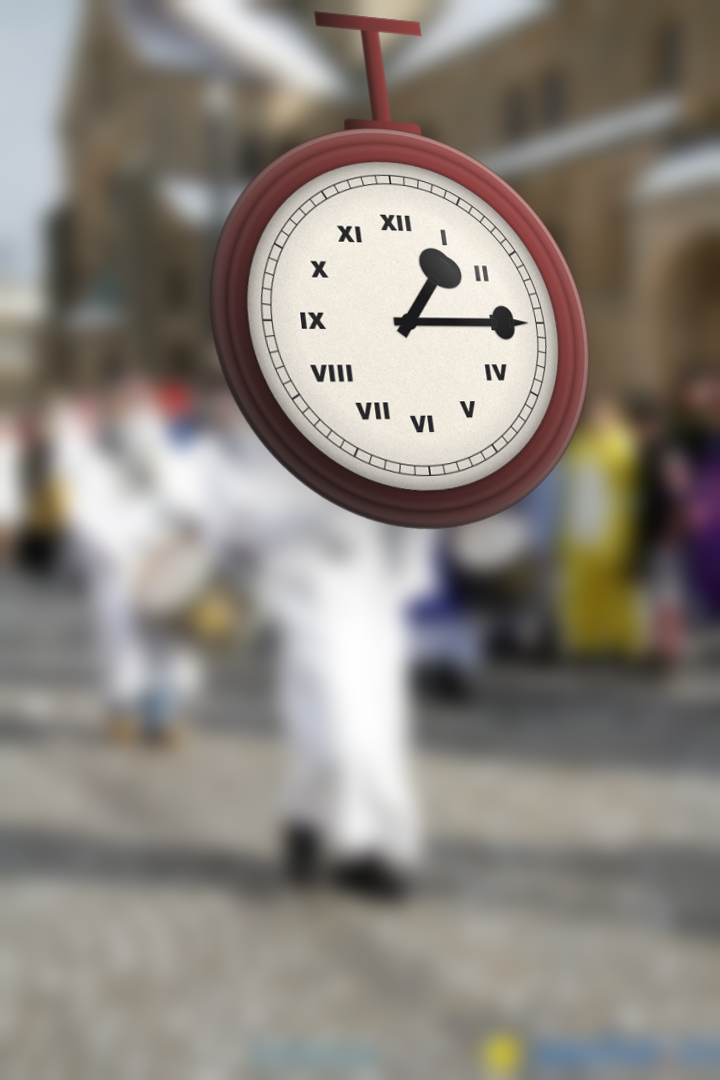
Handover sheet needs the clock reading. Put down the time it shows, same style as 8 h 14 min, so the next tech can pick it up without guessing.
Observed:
1 h 15 min
